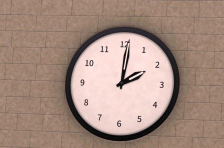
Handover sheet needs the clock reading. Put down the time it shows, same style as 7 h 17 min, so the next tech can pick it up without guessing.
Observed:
2 h 01 min
